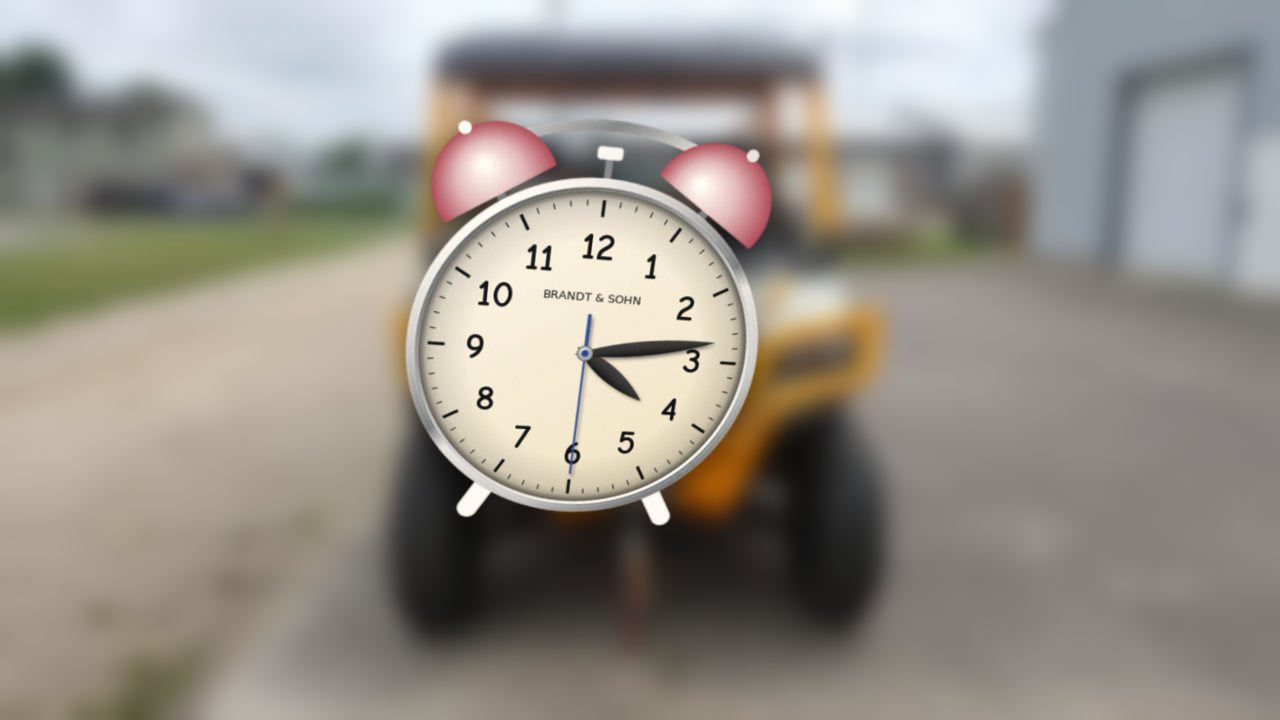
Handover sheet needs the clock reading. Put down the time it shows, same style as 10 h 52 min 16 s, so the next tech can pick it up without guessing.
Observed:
4 h 13 min 30 s
